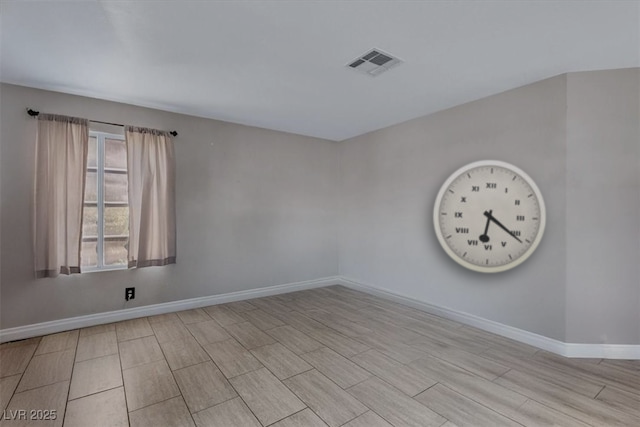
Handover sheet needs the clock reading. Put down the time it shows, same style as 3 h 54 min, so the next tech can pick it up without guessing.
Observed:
6 h 21 min
